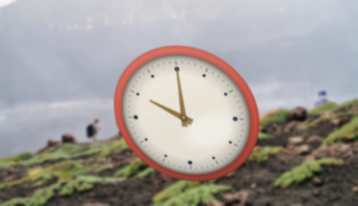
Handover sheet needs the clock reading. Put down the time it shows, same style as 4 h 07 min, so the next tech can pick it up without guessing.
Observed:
10 h 00 min
